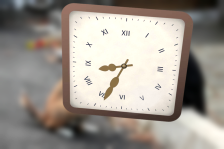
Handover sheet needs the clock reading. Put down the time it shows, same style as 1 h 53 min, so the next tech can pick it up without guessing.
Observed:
8 h 34 min
